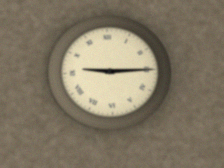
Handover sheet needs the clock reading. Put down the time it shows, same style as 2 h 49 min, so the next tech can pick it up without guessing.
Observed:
9 h 15 min
